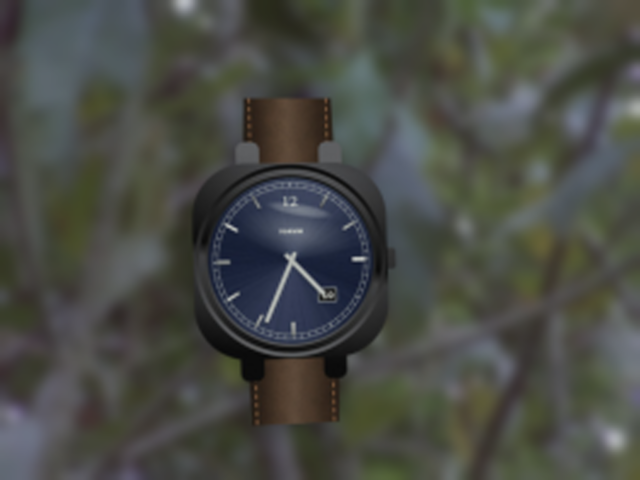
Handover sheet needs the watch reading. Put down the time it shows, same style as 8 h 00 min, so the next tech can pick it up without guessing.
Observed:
4 h 34 min
